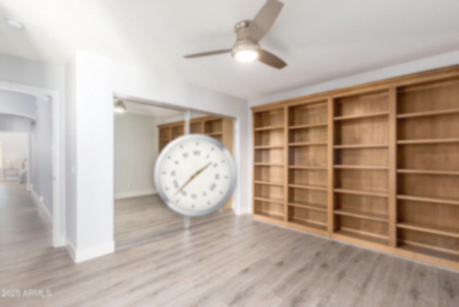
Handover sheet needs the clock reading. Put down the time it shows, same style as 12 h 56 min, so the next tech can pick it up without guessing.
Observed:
1 h 37 min
